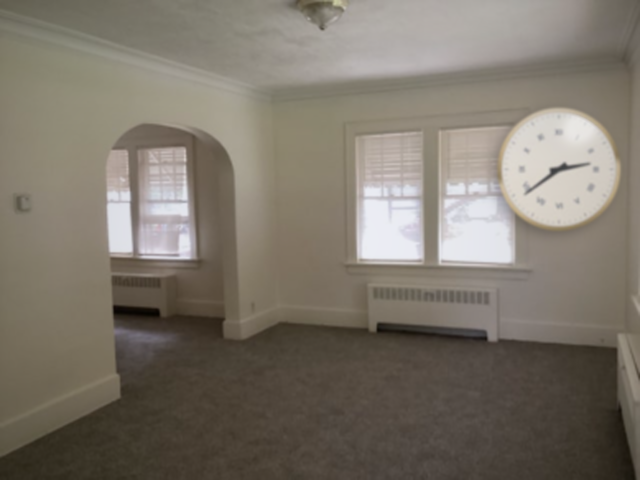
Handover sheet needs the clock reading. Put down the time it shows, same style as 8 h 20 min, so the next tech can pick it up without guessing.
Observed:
2 h 39 min
